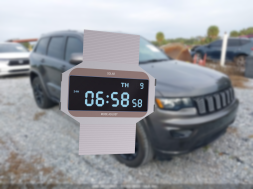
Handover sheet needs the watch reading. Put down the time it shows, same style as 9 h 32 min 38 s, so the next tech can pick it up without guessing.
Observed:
6 h 58 min 58 s
